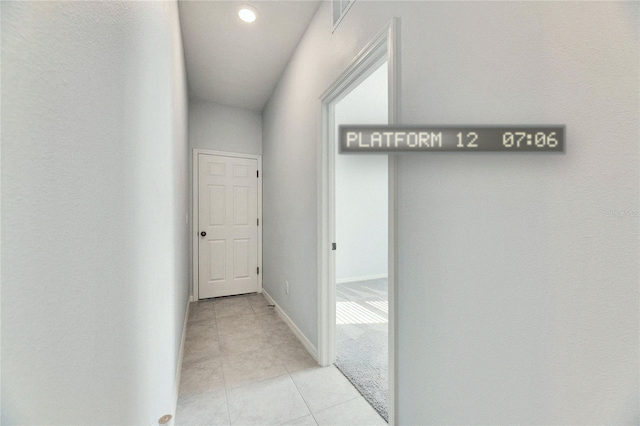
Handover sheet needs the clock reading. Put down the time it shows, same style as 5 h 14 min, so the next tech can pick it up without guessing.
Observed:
7 h 06 min
